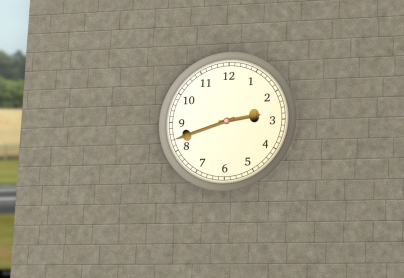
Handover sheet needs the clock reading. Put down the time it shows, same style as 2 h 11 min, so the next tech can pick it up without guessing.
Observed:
2 h 42 min
